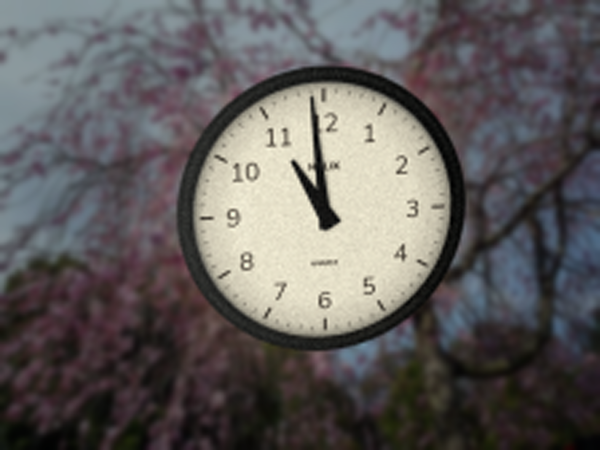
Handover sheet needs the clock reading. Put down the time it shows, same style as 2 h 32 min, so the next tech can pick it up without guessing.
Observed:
10 h 59 min
